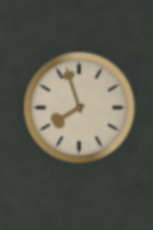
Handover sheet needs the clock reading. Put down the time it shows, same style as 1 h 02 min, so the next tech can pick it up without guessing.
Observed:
7 h 57 min
